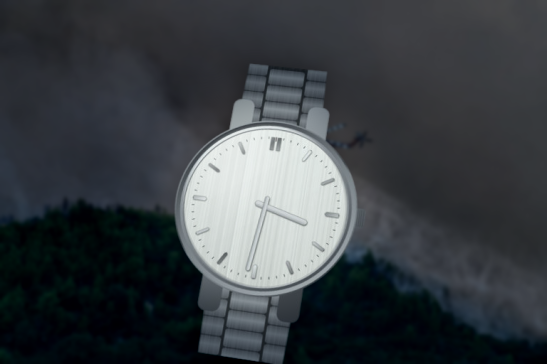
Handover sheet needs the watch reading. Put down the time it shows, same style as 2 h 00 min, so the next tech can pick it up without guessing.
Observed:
3 h 31 min
